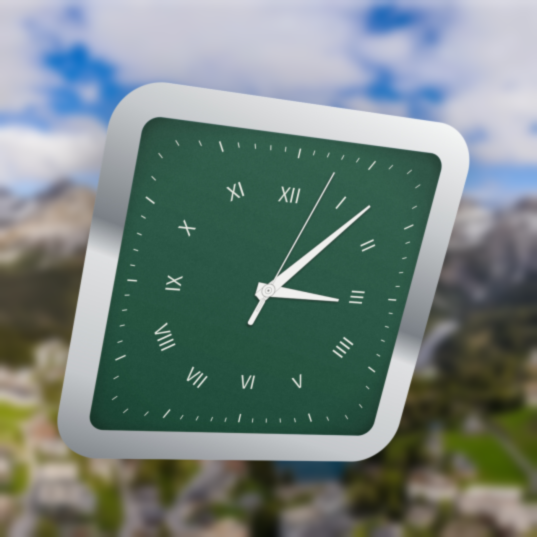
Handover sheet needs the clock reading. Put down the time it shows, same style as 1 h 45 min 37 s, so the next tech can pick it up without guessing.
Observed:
3 h 07 min 03 s
